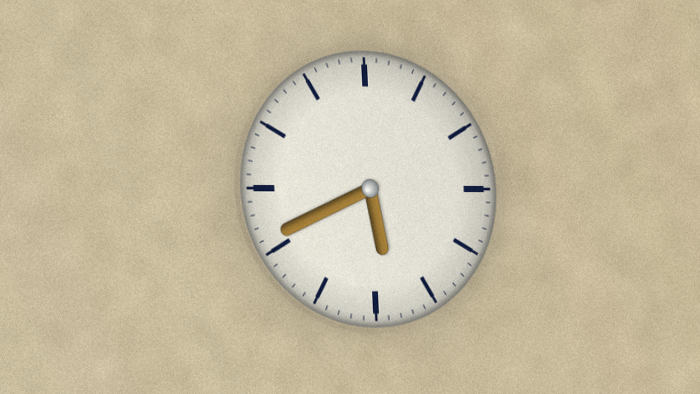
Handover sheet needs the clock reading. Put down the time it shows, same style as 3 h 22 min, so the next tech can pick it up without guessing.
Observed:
5 h 41 min
